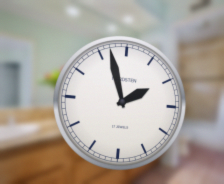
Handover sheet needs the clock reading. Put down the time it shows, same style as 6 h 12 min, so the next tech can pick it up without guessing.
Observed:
1 h 57 min
